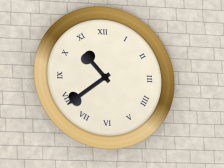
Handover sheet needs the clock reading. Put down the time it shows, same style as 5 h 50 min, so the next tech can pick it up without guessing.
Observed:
10 h 39 min
